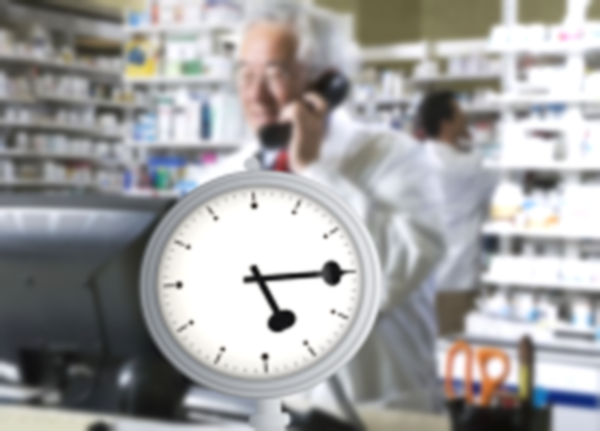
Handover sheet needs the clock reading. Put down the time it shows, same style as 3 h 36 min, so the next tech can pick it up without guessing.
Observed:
5 h 15 min
